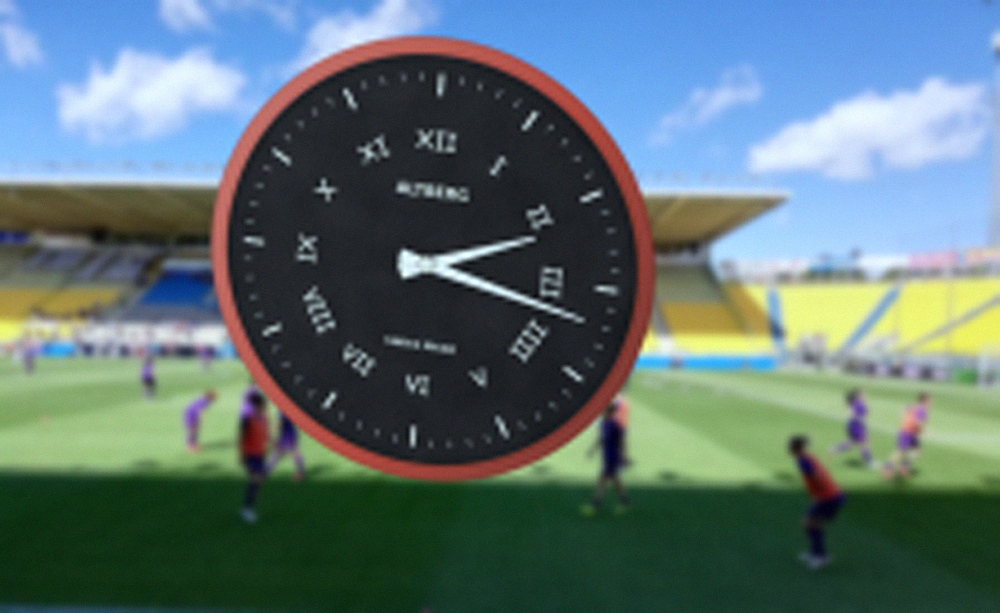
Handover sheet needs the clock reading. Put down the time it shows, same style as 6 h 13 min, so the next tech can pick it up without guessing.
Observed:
2 h 17 min
